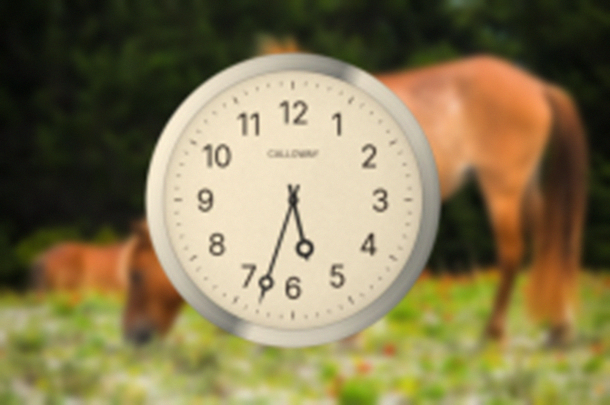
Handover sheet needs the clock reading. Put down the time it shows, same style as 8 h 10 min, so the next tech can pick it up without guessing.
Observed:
5 h 33 min
